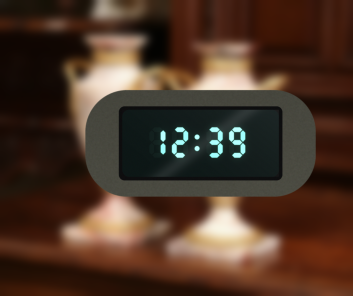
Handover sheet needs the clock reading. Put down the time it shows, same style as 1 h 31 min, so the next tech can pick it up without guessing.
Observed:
12 h 39 min
